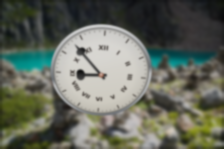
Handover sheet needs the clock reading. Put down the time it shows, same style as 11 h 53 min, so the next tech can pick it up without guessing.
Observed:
8 h 53 min
